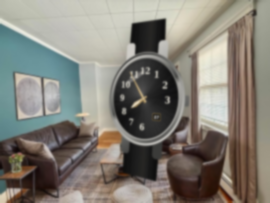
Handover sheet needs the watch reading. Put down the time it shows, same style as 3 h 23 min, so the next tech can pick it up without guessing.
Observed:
7 h 54 min
